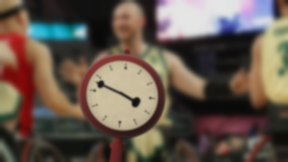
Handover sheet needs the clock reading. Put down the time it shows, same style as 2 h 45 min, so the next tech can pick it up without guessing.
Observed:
3 h 48 min
